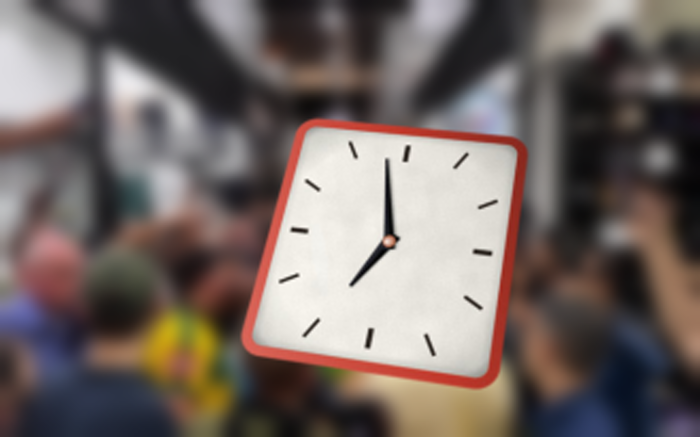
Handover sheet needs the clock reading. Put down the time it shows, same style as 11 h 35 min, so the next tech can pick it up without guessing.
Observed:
6 h 58 min
